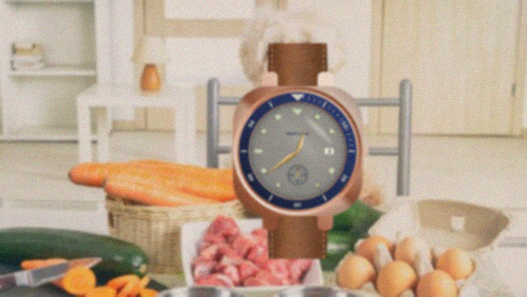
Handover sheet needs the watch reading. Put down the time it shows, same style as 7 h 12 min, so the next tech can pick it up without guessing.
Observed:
12 h 39 min
